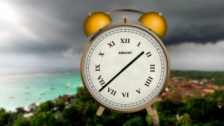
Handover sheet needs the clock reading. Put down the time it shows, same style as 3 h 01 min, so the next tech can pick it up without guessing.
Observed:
1 h 38 min
